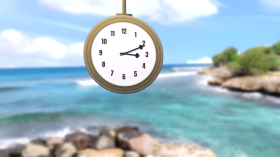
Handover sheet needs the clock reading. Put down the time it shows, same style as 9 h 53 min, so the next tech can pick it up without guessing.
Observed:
3 h 11 min
